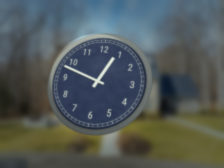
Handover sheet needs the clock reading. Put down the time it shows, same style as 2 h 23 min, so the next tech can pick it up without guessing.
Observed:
12 h 48 min
